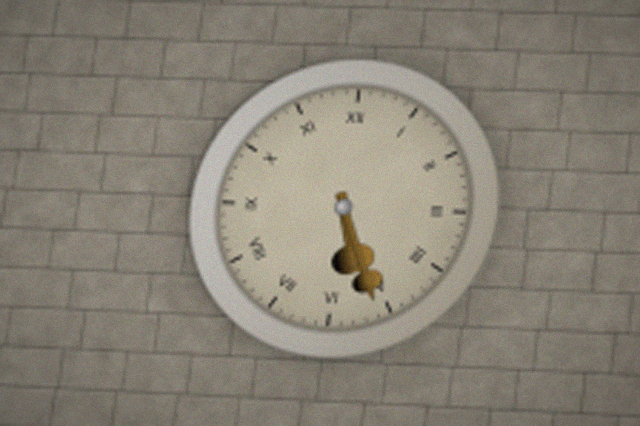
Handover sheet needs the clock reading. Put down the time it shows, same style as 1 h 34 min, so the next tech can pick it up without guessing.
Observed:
5 h 26 min
